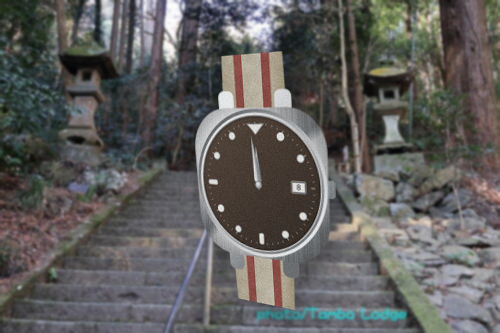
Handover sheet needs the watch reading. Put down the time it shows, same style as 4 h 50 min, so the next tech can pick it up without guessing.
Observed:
11 h 59 min
